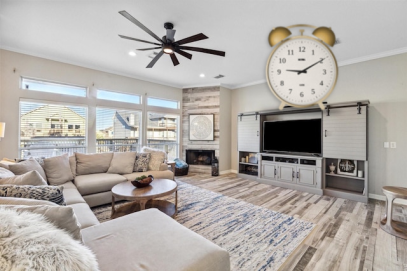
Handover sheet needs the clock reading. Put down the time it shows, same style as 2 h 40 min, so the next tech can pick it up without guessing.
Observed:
9 h 10 min
